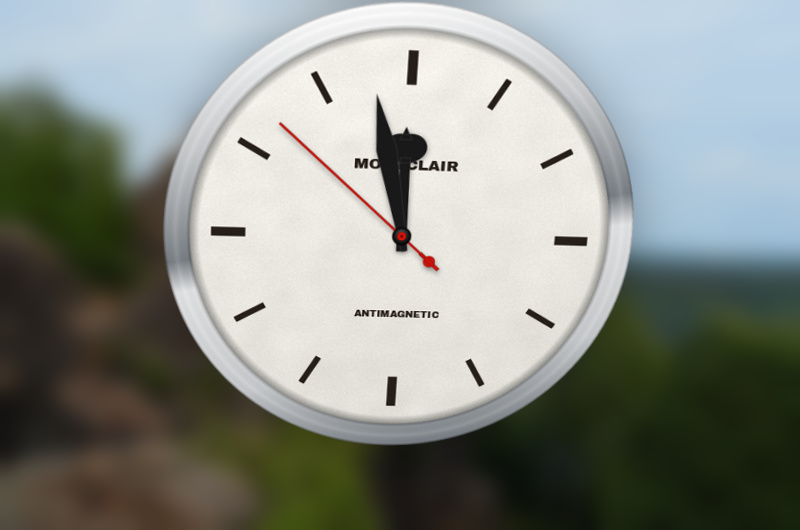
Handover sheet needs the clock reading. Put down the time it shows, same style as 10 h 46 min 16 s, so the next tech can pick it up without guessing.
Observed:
11 h 57 min 52 s
